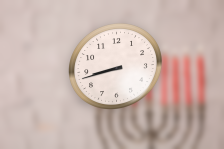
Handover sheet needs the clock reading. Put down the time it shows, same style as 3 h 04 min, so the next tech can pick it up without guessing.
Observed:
8 h 43 min
